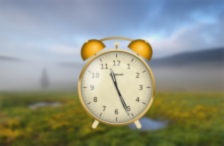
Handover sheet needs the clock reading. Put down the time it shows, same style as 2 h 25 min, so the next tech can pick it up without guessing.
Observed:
11 h 26 min
